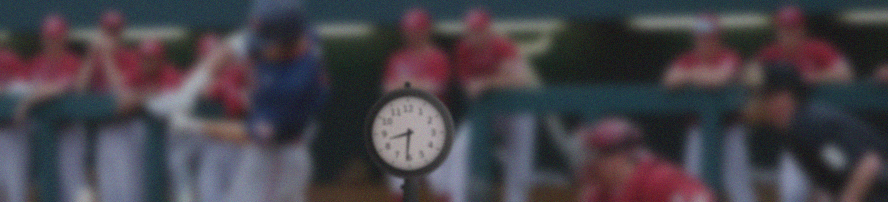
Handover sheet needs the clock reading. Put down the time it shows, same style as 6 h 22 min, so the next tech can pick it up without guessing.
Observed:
8 h 31 min
